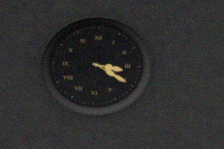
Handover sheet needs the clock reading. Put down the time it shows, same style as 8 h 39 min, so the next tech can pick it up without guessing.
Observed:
3 h 20 min
